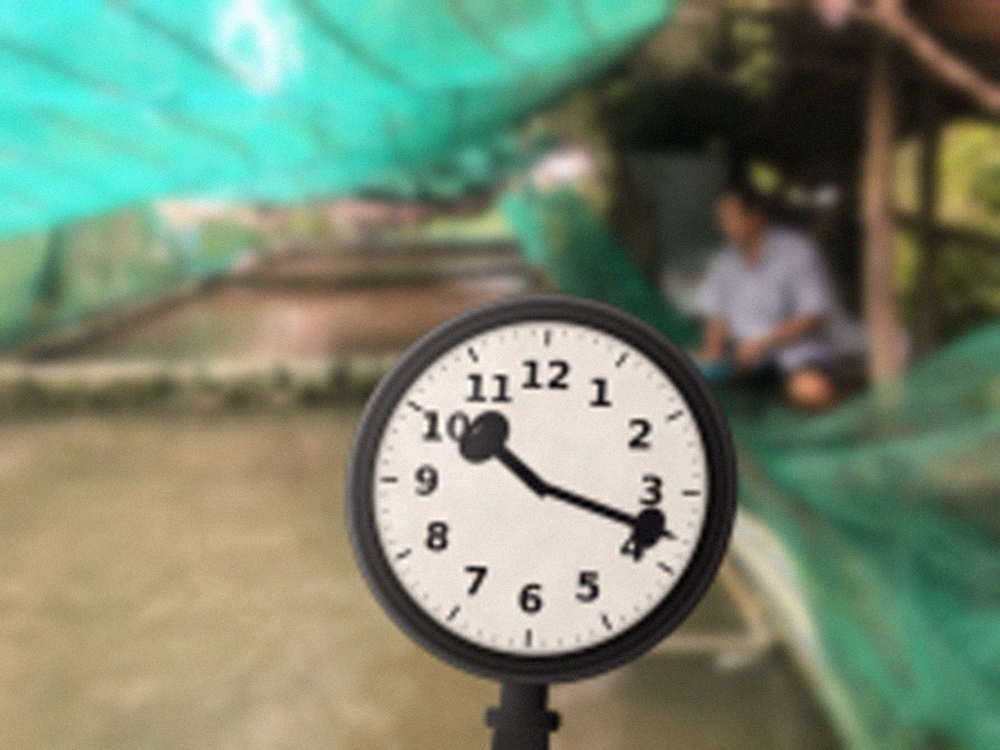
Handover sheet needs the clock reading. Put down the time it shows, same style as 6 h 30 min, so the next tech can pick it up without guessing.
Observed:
10 h 18 min
